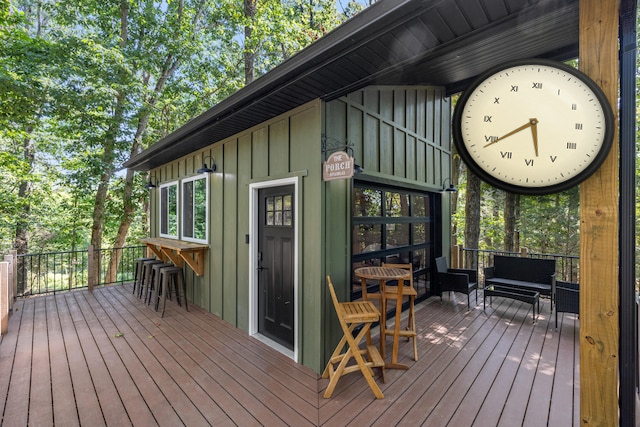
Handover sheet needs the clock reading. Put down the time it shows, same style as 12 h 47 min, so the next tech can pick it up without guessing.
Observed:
5 h 39 min
